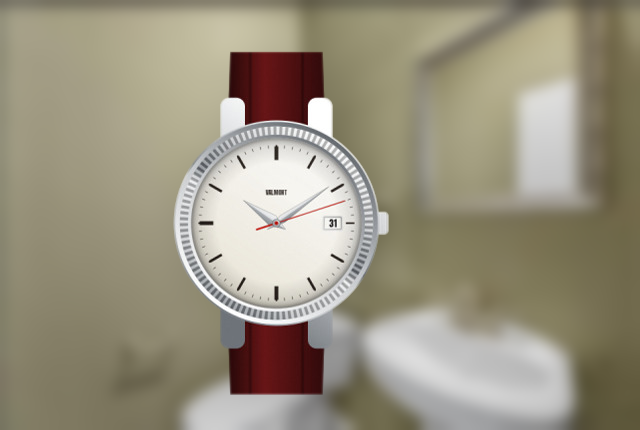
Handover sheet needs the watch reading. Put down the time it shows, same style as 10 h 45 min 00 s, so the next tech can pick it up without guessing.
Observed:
10 h 09 min 12 s
